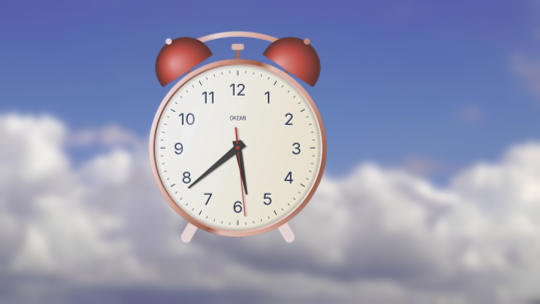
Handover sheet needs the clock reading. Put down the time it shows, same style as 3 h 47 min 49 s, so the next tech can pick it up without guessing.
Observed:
5 h 38 min 29 s
